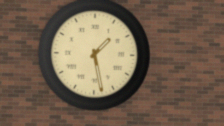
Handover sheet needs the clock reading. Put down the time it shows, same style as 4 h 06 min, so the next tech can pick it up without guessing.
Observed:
1 h 28 min
